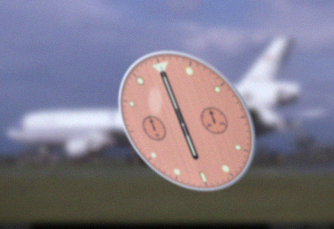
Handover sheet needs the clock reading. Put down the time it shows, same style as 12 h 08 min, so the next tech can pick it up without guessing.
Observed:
6 h 00 min
